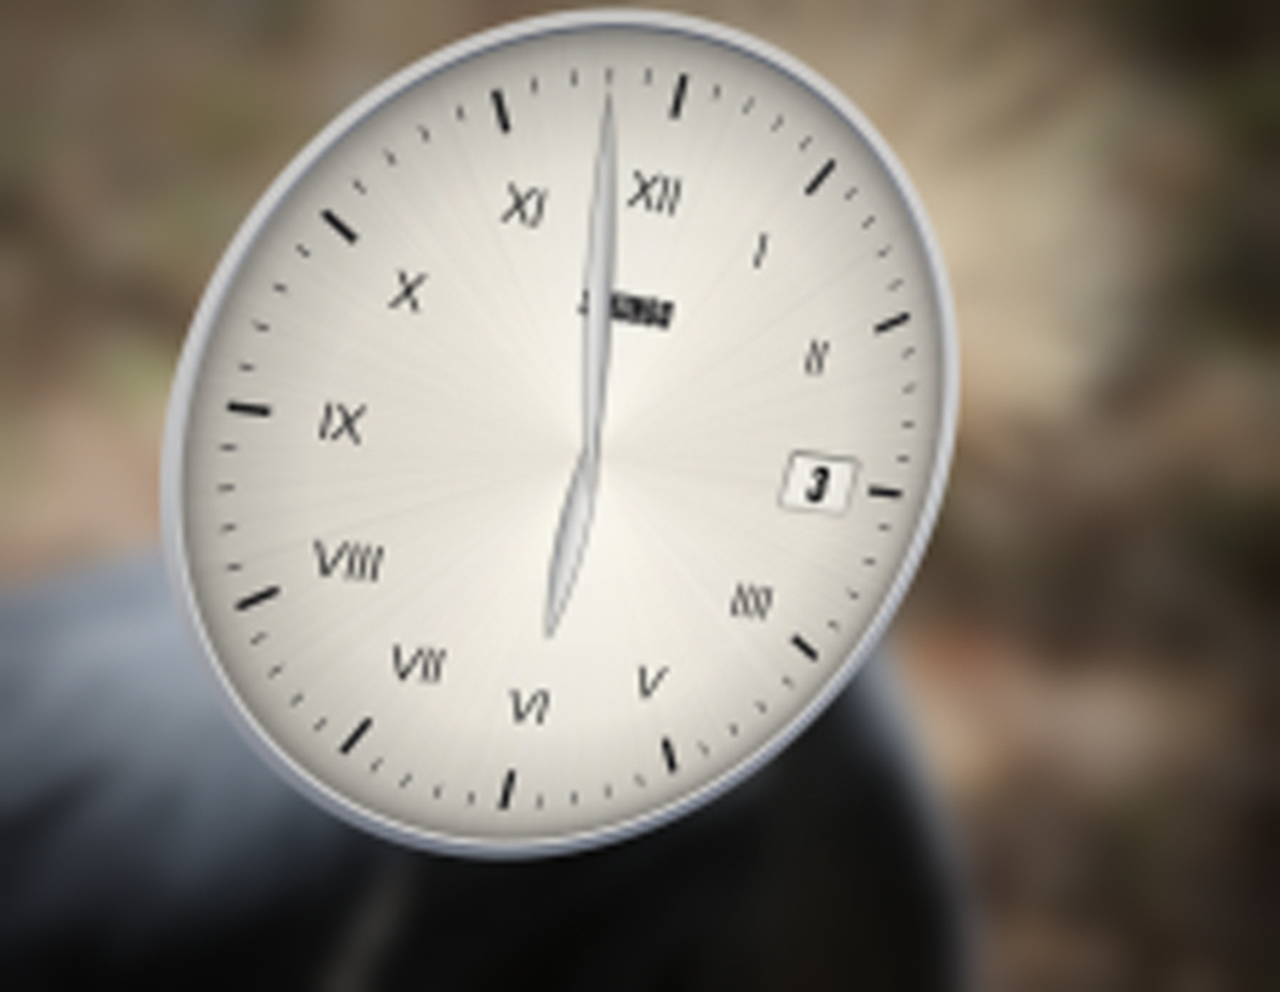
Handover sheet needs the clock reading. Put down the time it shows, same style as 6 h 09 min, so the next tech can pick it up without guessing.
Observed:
5 h 58 min
